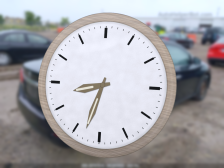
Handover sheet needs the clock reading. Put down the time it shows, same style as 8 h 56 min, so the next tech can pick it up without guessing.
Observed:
8 h 33 min
